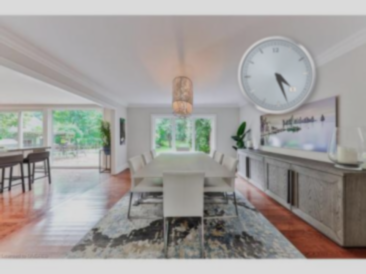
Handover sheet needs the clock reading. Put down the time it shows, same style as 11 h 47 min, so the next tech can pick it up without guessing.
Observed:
4 h 27 min
